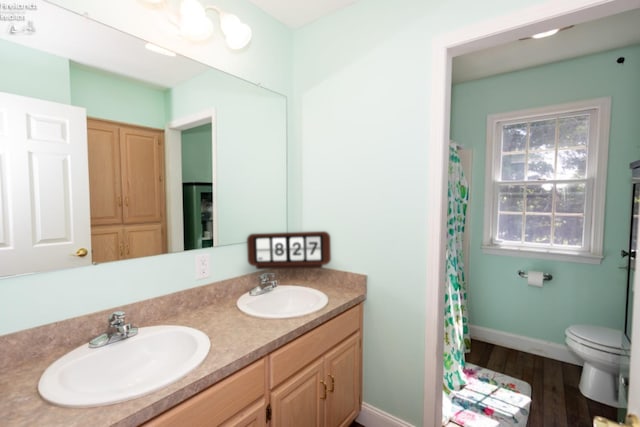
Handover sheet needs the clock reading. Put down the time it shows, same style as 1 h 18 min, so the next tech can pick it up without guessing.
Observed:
8 h 27 min
